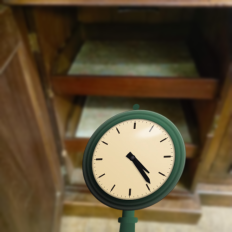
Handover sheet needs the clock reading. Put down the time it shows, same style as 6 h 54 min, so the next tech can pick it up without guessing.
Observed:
4 h 24 min
